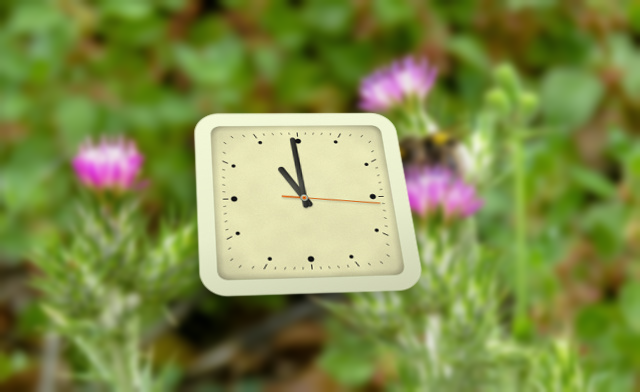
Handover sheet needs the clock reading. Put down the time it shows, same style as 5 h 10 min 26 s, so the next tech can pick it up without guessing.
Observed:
10 h 59 min 16 s
